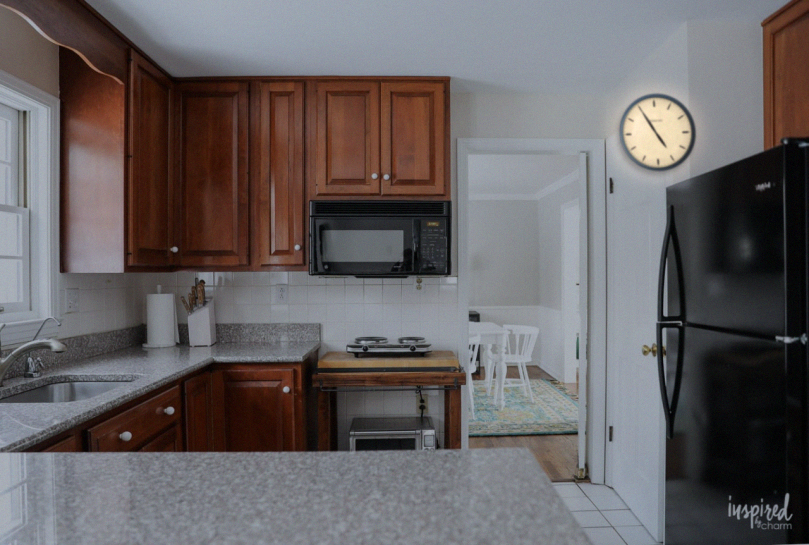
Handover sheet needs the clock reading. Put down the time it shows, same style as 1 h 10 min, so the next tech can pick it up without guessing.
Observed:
4 h 55 min
